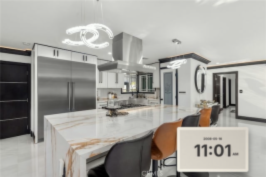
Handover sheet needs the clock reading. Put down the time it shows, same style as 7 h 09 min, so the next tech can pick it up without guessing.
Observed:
11 h 01 min
